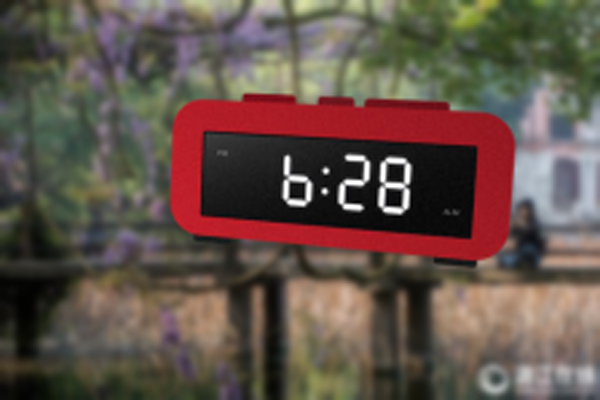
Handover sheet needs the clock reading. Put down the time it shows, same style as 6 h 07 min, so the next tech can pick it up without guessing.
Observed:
6 h 28 min
